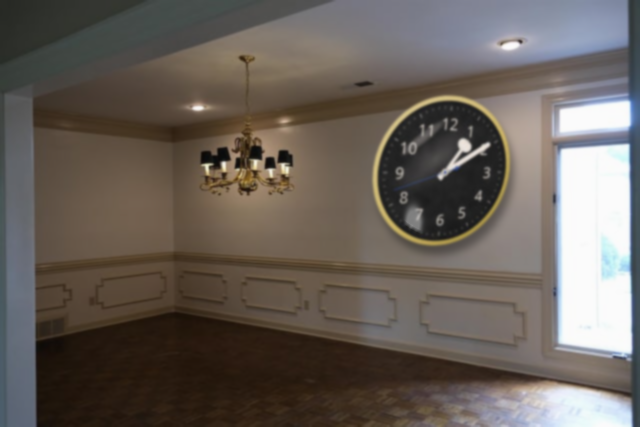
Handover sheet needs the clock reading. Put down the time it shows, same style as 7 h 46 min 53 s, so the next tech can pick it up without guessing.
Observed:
1 h 09 min 42 s
